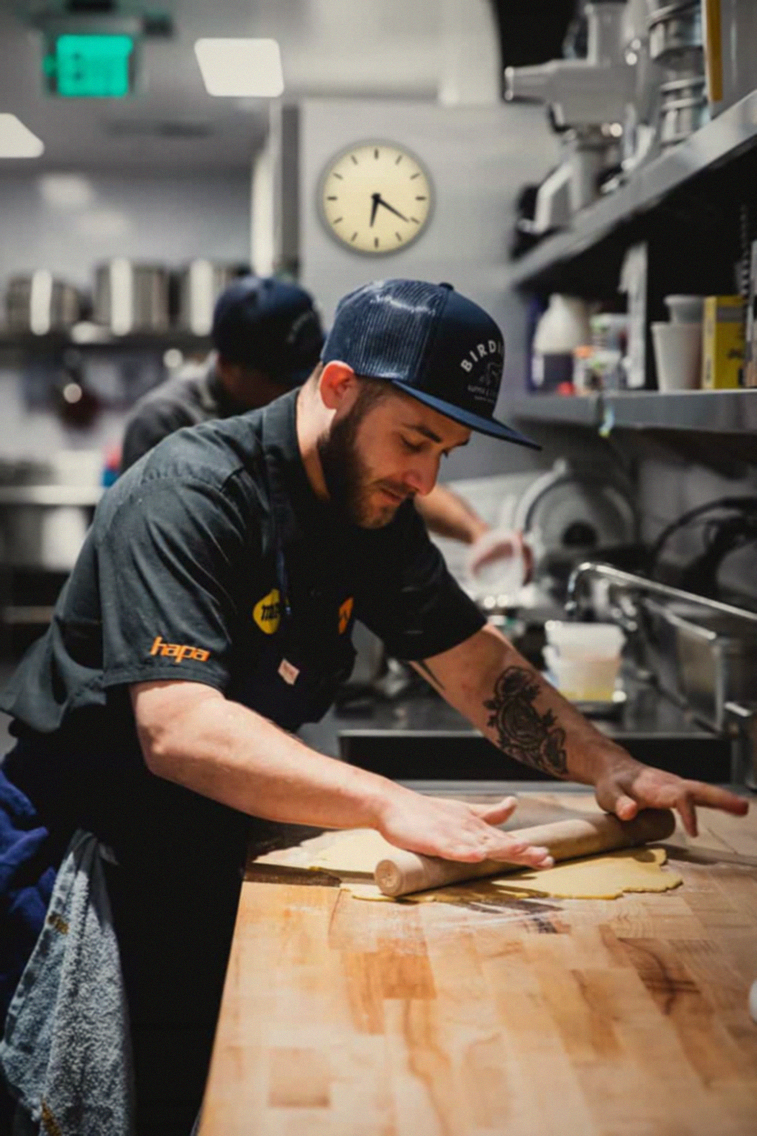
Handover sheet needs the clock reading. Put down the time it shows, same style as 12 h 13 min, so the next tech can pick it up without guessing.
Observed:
6 h 21 min
